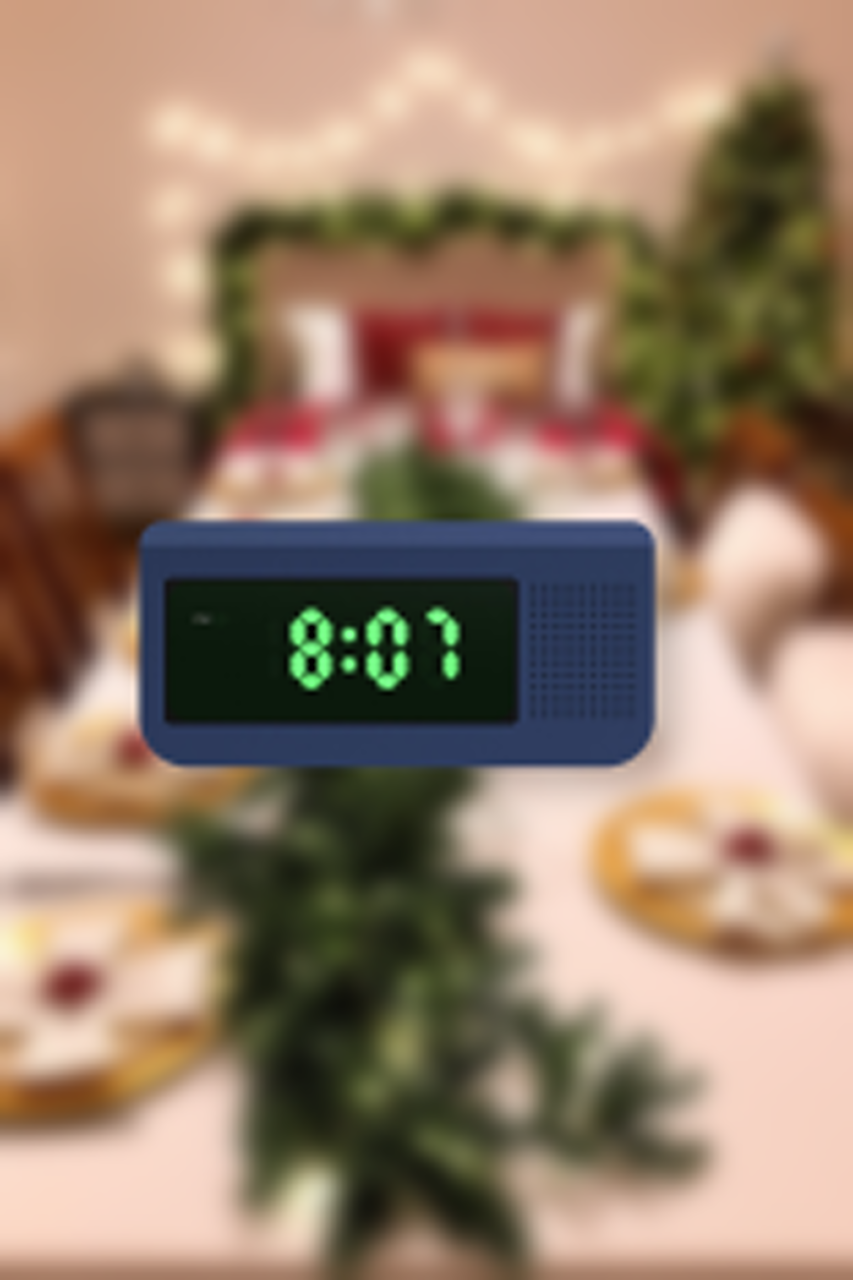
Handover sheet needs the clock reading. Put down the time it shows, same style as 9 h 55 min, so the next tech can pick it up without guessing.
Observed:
8 h 07 min
